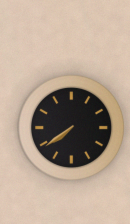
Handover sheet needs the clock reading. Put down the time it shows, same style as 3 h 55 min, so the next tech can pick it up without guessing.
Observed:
7 h 39 min
